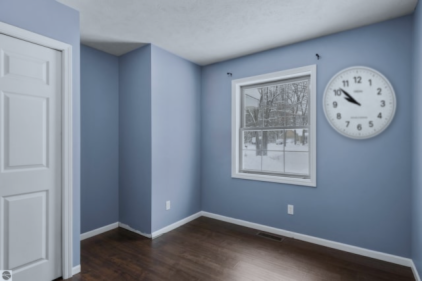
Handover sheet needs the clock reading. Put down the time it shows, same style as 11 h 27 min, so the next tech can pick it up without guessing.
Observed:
9 h 52 min
